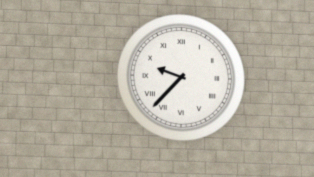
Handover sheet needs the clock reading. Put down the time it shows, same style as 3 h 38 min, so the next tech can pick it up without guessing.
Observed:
9 h 37 min
